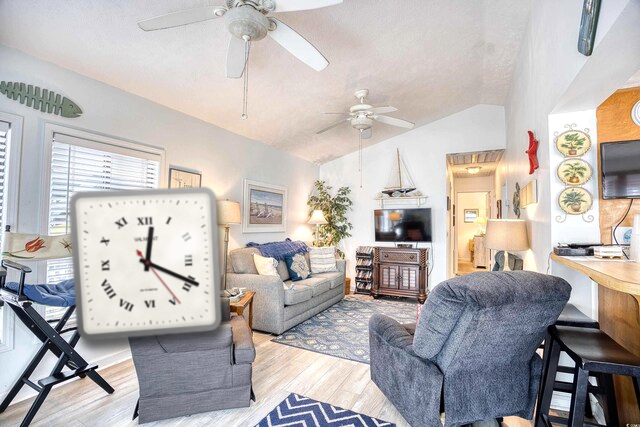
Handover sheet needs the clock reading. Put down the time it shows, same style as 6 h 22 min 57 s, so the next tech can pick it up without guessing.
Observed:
12 h 19 min 24 s
